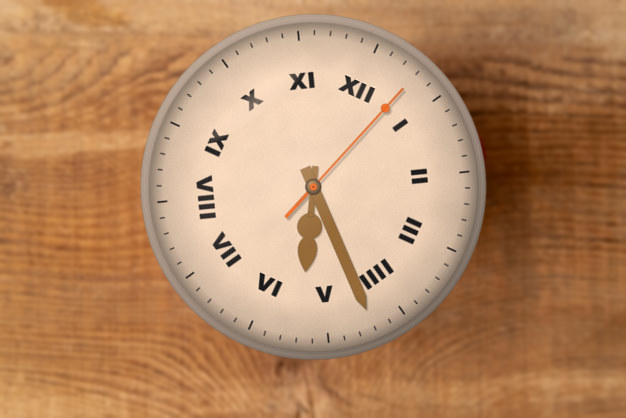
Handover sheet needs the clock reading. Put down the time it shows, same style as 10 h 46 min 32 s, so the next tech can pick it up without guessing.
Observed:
5 h 22 min 03 s
